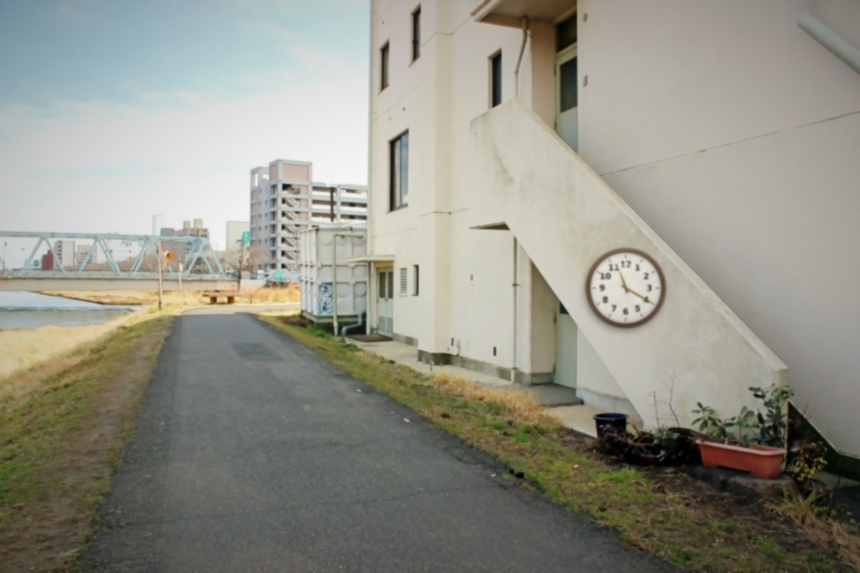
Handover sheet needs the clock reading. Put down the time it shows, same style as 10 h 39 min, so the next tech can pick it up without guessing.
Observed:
11 h 20 min
